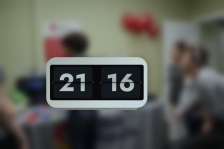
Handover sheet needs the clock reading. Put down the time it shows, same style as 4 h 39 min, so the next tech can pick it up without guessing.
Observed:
21 h 16 min
